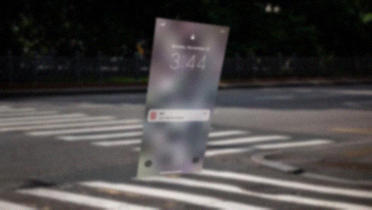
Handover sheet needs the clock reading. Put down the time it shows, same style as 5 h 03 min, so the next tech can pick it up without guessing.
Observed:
3 h 44 min
